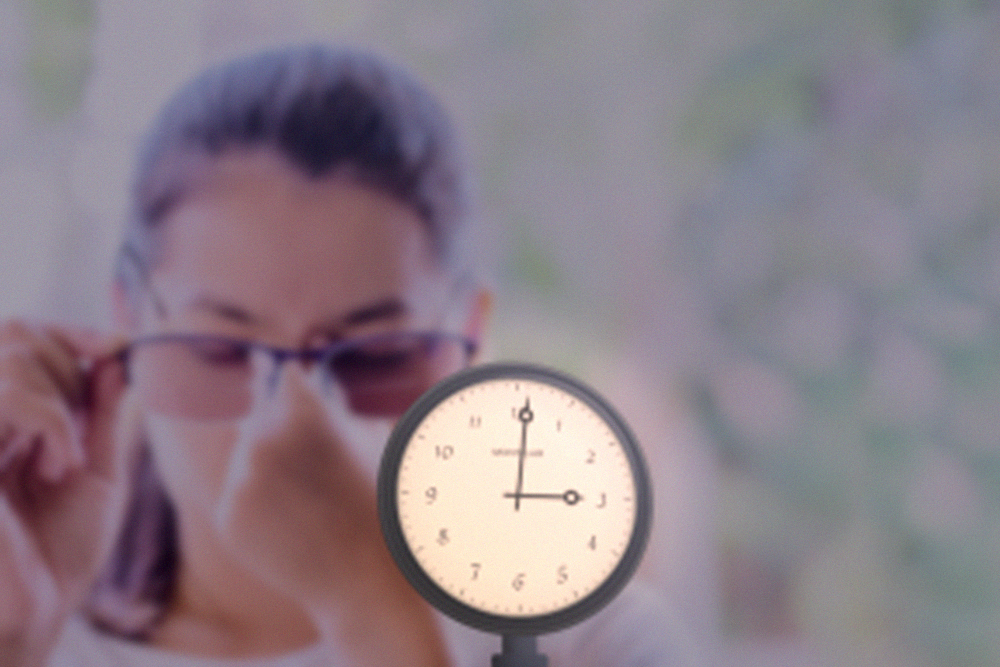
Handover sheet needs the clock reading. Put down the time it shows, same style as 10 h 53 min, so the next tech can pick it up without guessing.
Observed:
3 h 01 min
